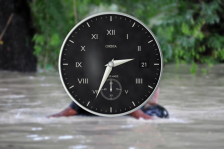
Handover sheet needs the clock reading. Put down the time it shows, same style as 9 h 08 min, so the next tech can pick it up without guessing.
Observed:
2 h 34 min
